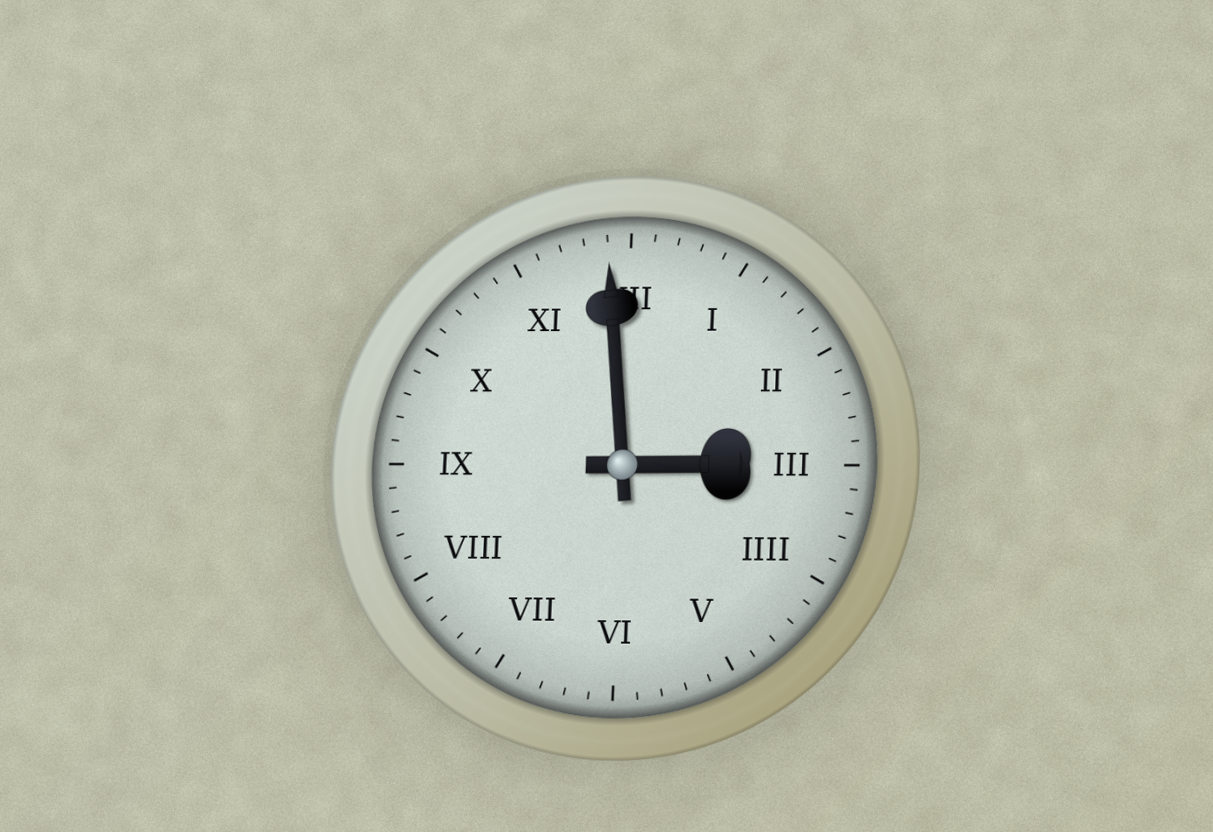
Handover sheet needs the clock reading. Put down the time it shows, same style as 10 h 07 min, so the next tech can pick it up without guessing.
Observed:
2 h 59 min
